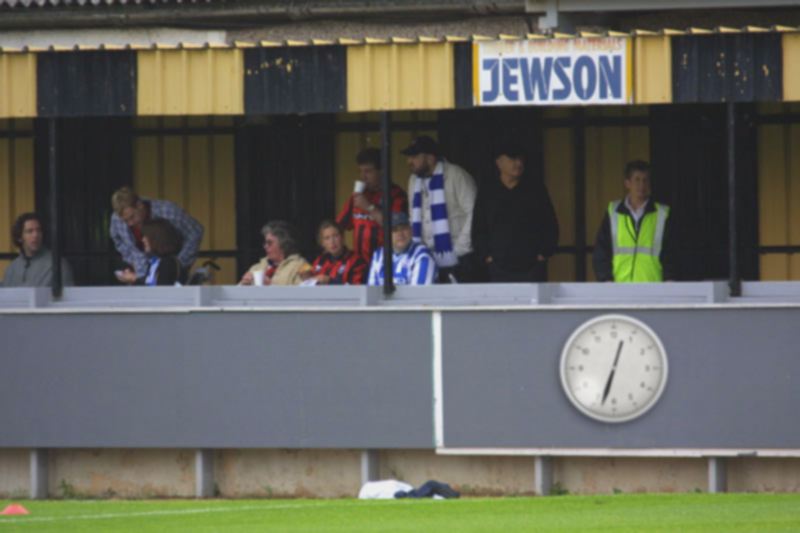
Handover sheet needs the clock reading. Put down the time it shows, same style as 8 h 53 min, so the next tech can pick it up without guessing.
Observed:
12 h 33 min
